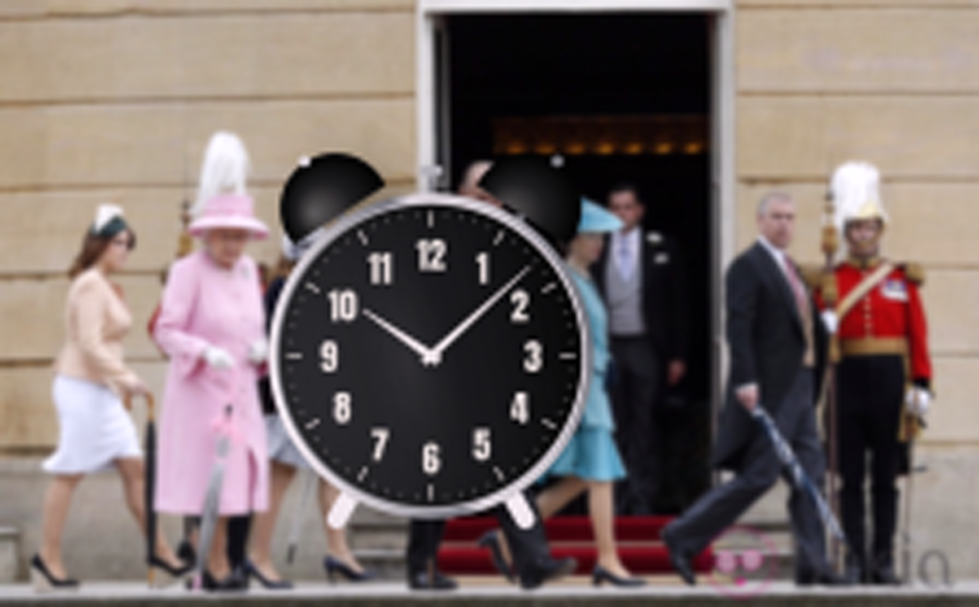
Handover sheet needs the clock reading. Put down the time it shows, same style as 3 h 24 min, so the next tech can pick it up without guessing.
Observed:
10 h 08 min
